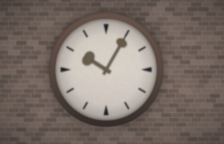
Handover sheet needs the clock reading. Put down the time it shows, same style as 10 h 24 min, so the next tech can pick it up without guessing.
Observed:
10 h 05 min
